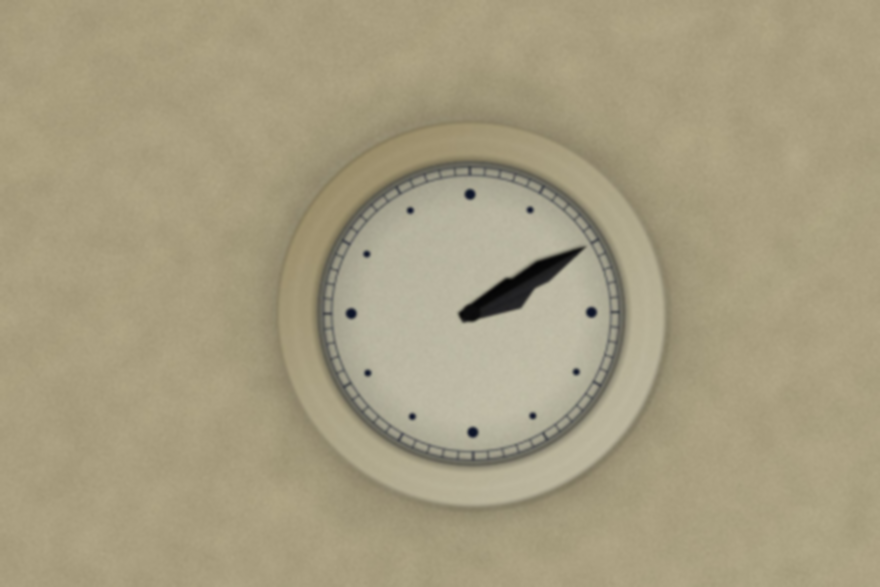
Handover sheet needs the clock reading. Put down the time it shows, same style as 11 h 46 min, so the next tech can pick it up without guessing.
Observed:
2 h 10 min
